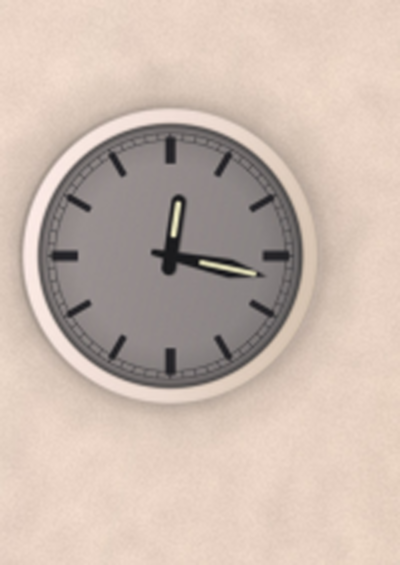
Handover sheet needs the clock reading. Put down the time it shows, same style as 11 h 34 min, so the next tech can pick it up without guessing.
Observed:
12 h 17 min
